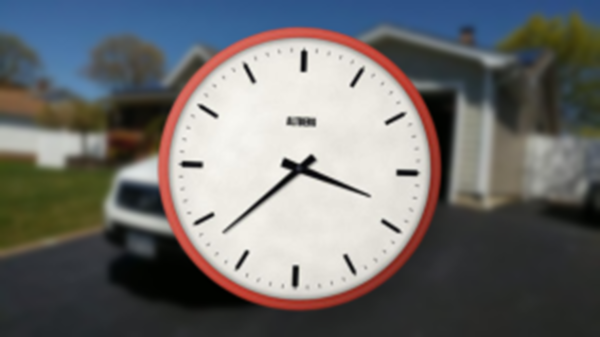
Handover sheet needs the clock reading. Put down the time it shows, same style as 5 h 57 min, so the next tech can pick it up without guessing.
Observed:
3 h 38 min
